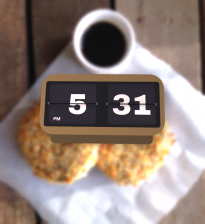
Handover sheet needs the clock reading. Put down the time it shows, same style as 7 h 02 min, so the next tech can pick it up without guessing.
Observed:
5 h 31 min
